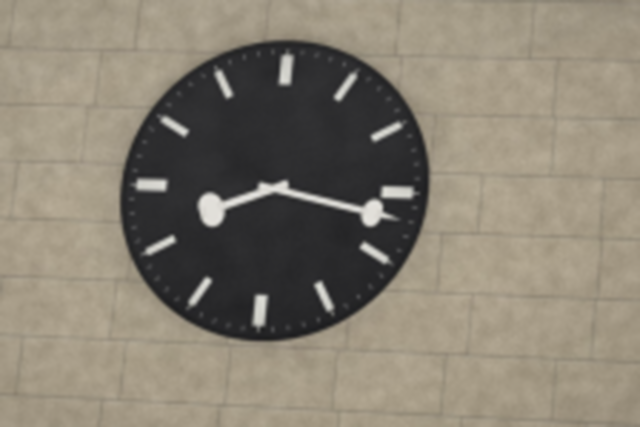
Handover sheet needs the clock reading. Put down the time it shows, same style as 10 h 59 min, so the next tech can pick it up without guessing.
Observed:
8 h 17 min
